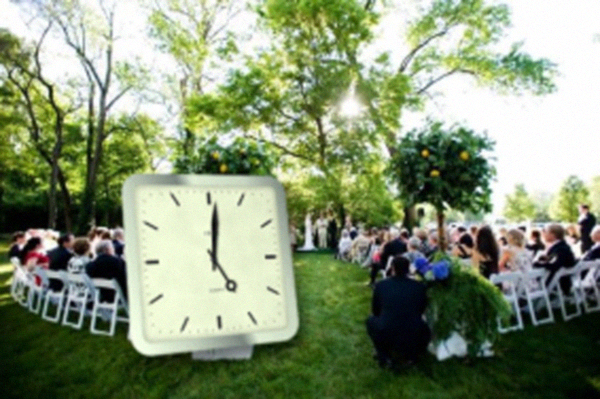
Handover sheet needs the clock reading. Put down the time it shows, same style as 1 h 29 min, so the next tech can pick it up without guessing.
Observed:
5 h 01 min
